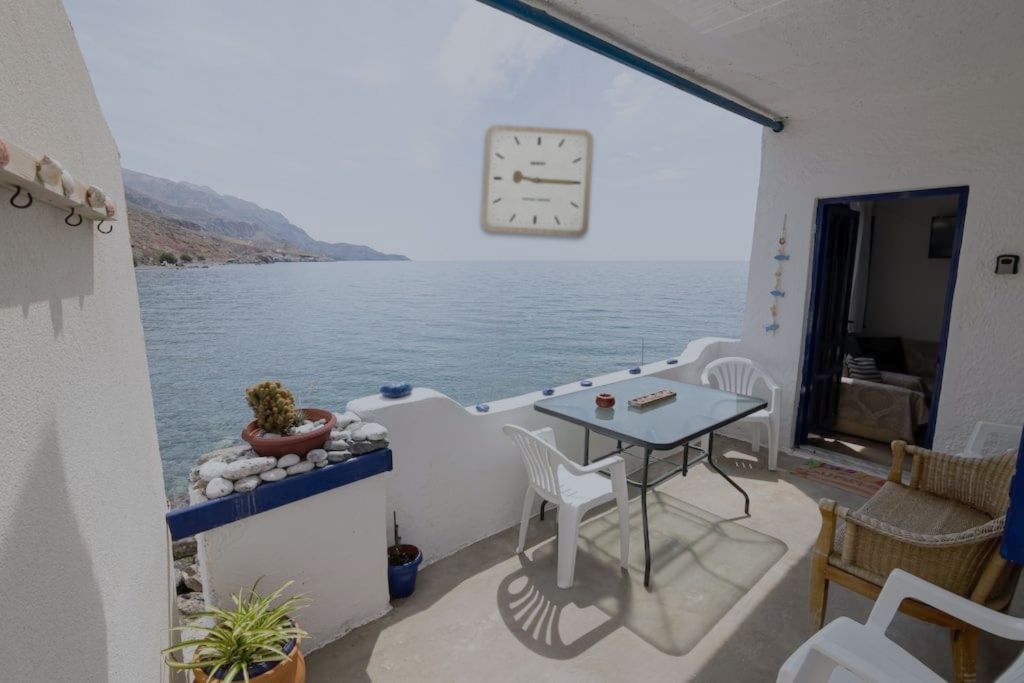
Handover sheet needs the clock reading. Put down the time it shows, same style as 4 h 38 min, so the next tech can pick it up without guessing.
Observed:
9 h 15 min
